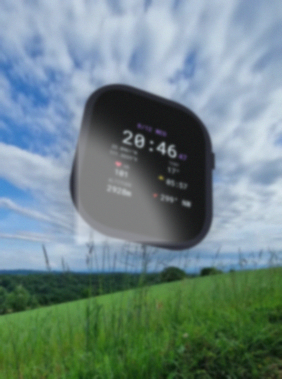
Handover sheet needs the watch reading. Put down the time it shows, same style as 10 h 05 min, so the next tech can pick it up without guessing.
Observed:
20 h 46 min
